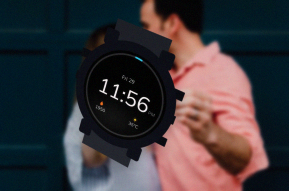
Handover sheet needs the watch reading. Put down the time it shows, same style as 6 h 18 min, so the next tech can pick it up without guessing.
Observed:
11 h 56 min
